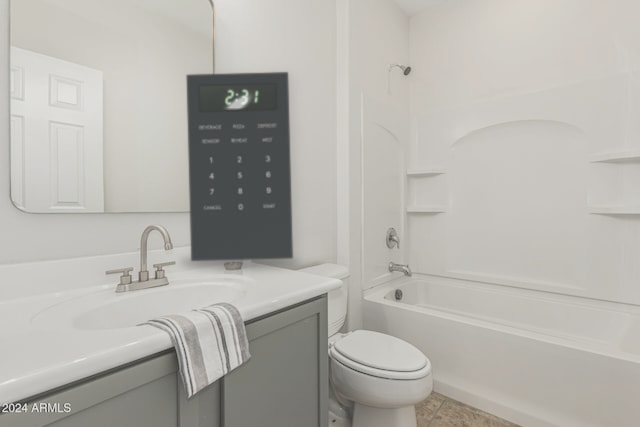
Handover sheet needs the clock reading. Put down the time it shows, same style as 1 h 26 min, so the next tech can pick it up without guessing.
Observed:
2 h 31 min
